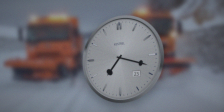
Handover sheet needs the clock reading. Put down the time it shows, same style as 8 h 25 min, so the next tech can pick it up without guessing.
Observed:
7 h 18 min
